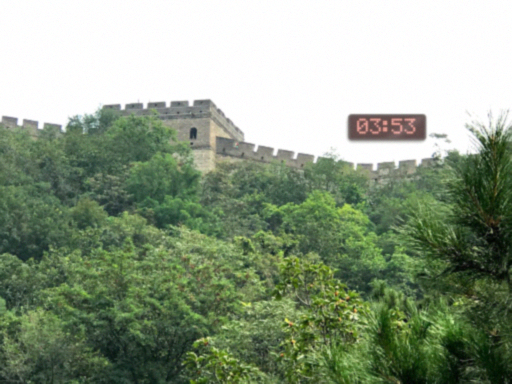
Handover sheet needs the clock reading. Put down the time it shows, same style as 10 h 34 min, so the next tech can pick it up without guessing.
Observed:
3 h 53 min
